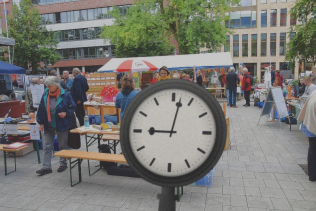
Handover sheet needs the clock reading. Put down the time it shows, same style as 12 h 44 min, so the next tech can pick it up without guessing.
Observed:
9 h 02 min
